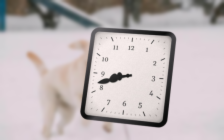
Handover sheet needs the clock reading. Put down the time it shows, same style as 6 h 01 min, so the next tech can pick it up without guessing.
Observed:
8 h 42 min
